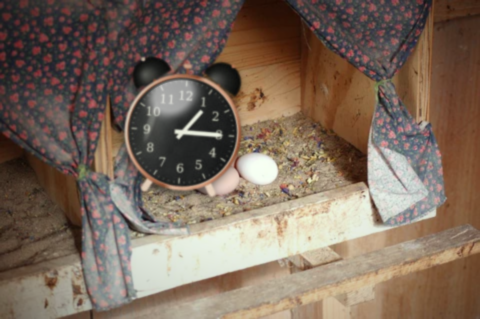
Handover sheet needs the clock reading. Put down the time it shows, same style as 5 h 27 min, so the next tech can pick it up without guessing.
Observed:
1 h 15 min
